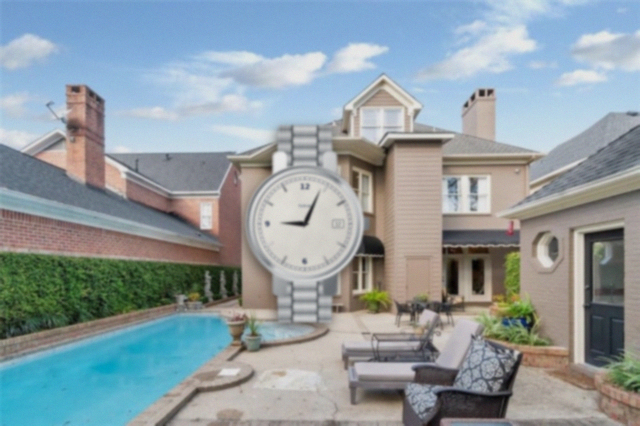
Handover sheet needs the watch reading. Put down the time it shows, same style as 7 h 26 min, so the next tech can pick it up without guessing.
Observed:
9 h 04 min
